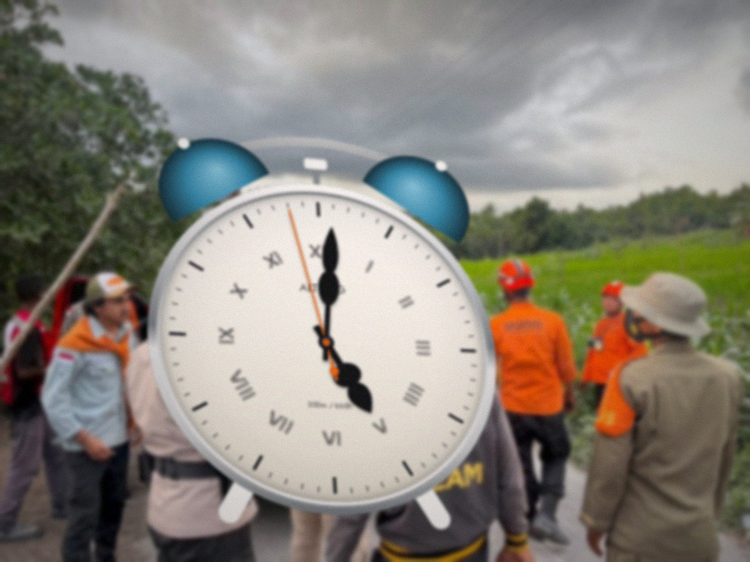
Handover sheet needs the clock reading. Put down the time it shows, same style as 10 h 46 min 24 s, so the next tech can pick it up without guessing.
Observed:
5 h 00 min 58 s
